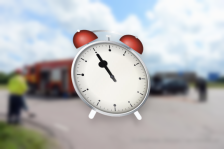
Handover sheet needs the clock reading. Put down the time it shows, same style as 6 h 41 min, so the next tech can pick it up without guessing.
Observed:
10 h 55 min
